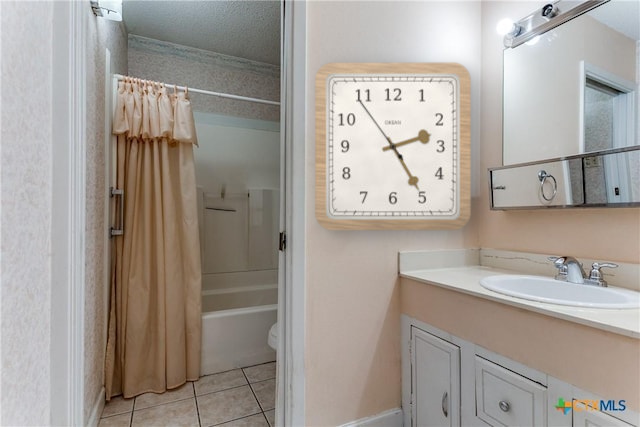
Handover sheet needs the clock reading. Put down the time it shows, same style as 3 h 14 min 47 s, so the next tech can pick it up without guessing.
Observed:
2 h 24 min 54 s
